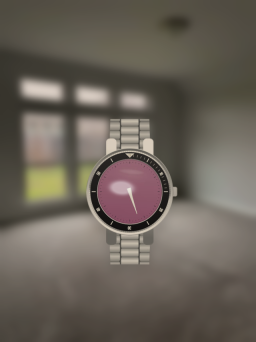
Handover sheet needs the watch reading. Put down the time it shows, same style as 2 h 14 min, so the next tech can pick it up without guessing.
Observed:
5 h 27 min
